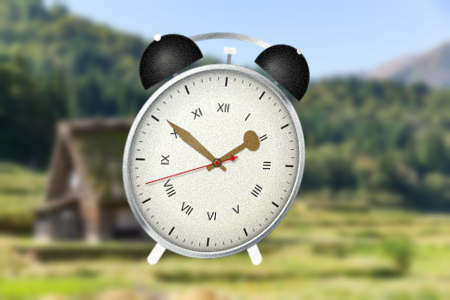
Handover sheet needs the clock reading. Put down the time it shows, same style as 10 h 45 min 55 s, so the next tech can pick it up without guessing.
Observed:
1 h 50 min 42 s
